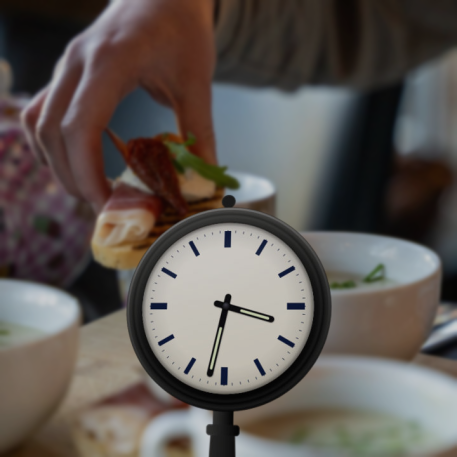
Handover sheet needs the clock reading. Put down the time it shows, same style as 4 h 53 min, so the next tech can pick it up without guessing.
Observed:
3 h 32 min
